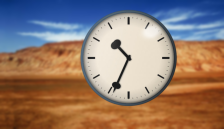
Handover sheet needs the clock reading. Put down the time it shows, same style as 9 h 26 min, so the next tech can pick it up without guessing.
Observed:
10 h 34 min
